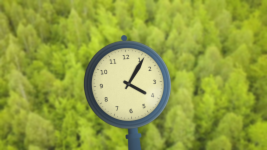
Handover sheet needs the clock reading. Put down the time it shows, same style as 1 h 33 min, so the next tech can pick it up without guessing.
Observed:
4 h 06 min
